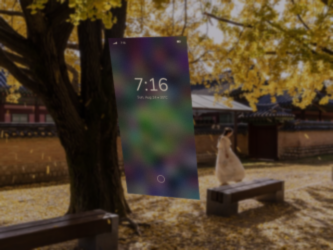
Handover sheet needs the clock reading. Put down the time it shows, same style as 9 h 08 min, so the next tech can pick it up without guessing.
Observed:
7 h 16 min
